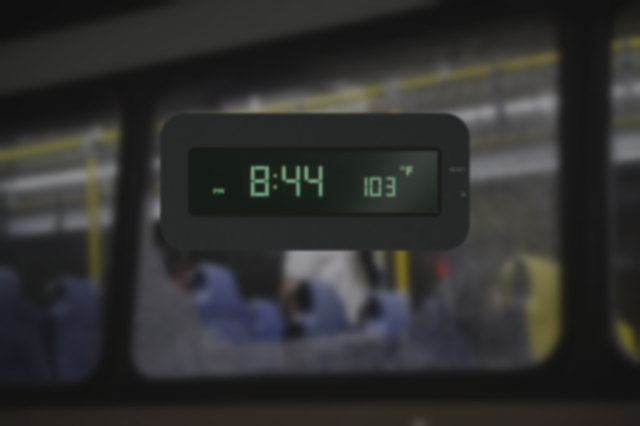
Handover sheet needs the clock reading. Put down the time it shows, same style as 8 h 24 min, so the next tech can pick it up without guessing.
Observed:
8 h 44 min
